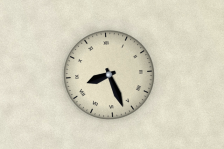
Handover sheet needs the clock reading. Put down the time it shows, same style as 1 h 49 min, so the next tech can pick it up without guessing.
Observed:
8 h 27 min
